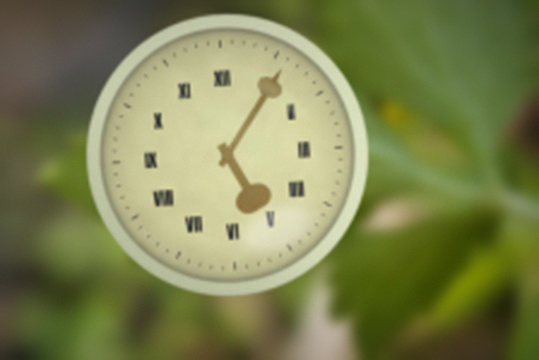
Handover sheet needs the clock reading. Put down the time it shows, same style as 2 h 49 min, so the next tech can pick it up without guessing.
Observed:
5 h 06 min
